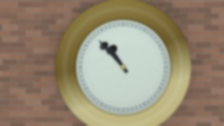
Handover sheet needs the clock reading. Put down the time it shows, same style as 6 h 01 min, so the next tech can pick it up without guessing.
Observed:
10 h 53 min
